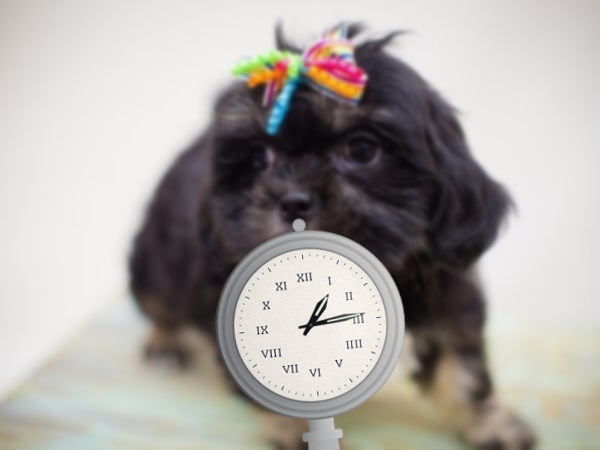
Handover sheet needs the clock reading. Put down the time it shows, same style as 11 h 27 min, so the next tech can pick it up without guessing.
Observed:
1 h 14 min
